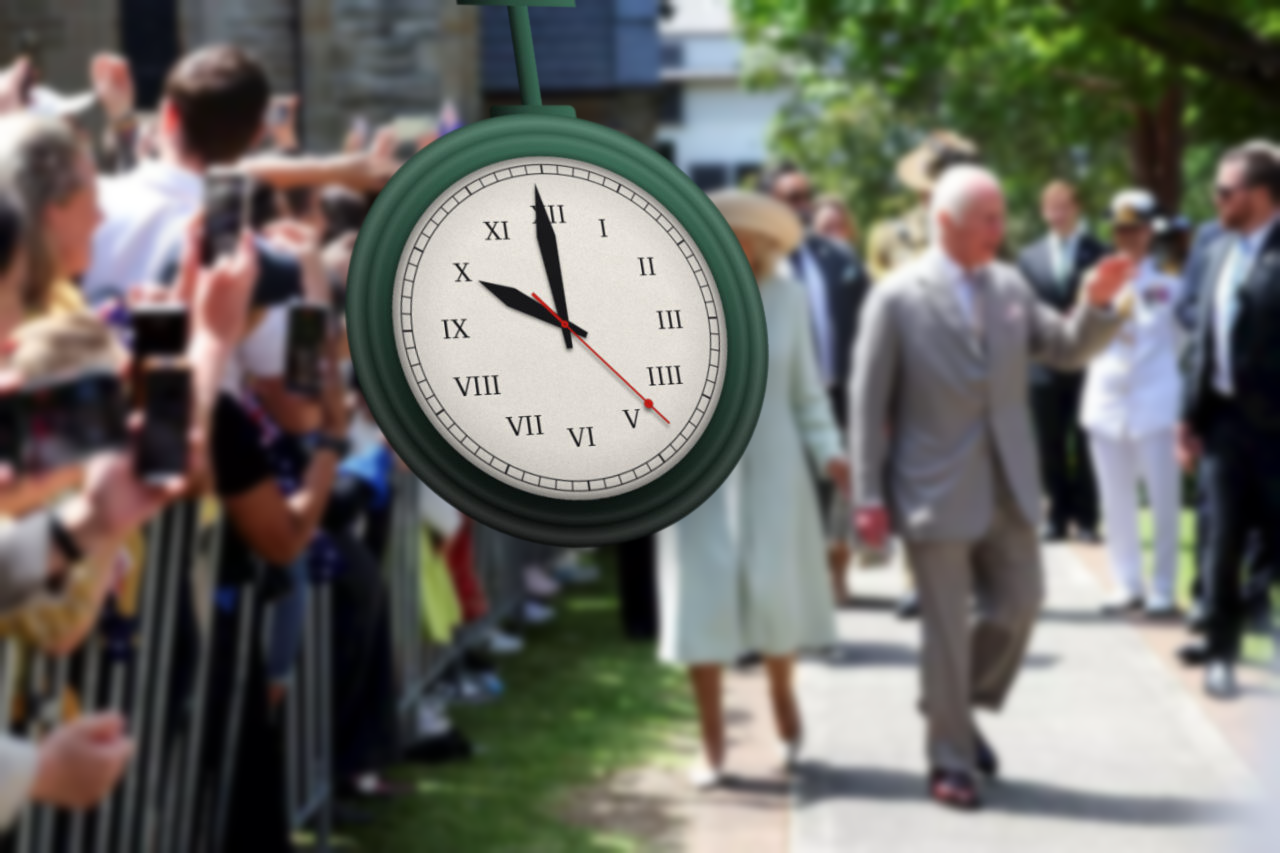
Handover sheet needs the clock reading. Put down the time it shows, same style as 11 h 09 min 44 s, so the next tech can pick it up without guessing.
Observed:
9 h 59 min 23 s
